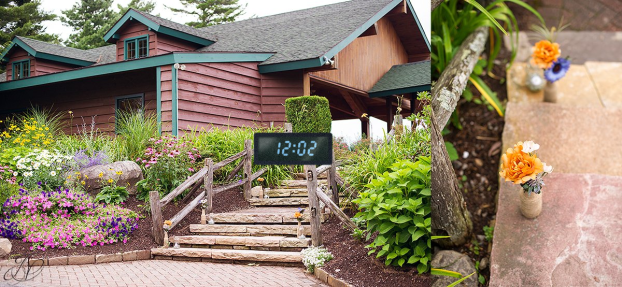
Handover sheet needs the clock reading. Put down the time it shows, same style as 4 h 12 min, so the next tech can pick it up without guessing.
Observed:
12 h 02 min
